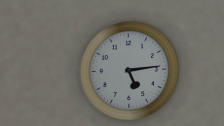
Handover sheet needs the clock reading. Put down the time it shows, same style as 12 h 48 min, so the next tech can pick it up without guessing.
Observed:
5 h 14 min
